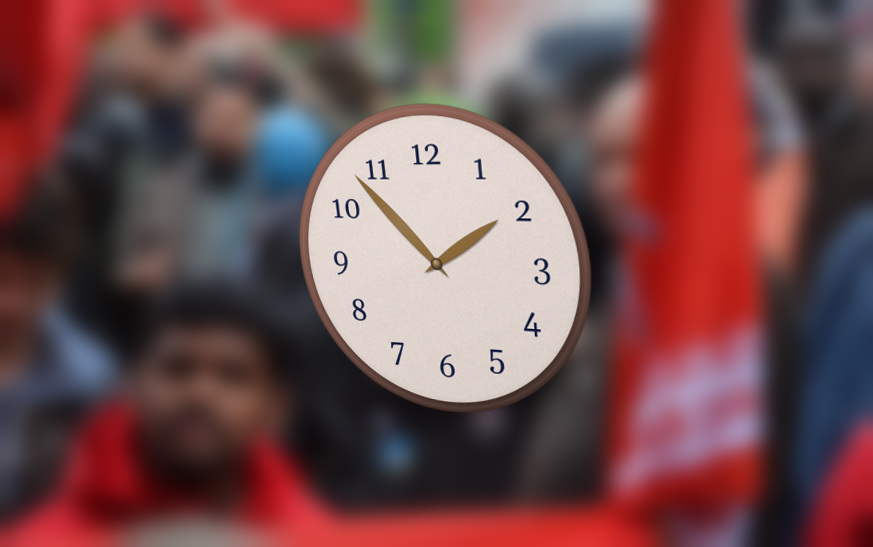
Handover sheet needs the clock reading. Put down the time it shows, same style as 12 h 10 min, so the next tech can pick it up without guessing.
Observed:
1 h 53 min
